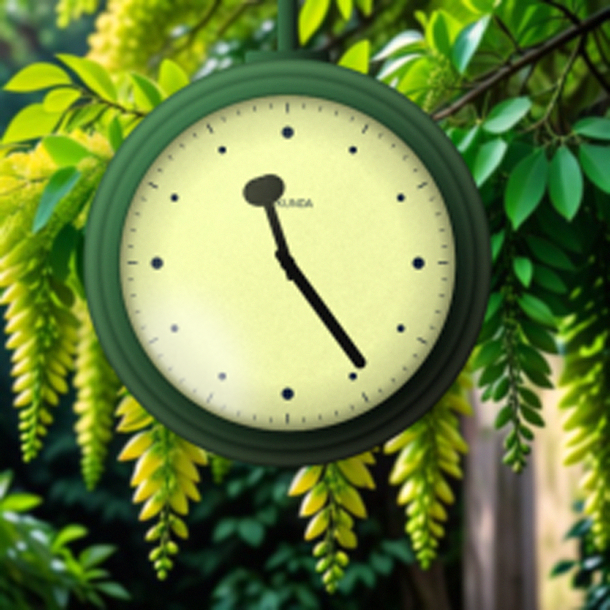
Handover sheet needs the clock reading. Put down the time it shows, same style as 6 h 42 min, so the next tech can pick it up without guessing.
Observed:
11 h 24 min
